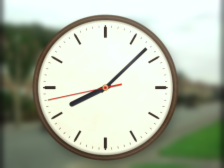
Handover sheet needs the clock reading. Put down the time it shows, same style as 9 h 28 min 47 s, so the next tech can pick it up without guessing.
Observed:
8 h 07 min 43 s
